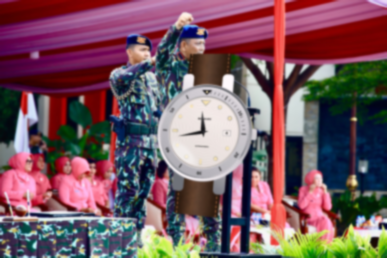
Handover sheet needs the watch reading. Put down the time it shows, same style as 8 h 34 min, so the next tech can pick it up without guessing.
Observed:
11 h 43 min
